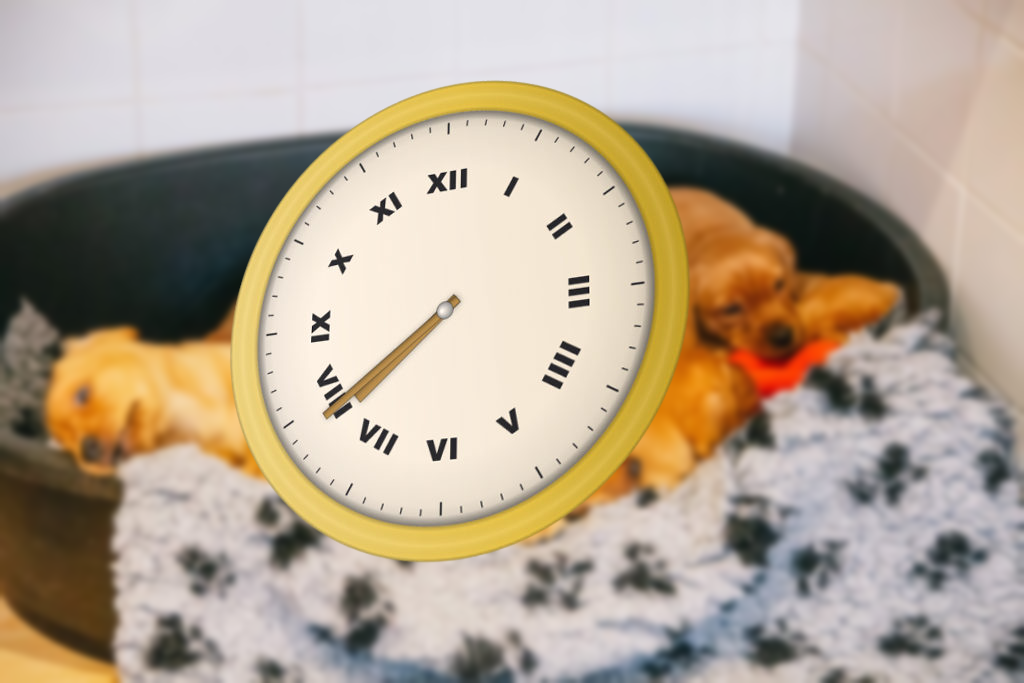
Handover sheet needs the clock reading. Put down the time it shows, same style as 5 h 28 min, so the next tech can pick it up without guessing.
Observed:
7 h 39 min
